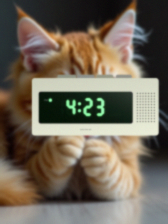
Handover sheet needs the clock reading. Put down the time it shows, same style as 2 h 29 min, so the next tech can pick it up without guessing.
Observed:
4 h 23 min
